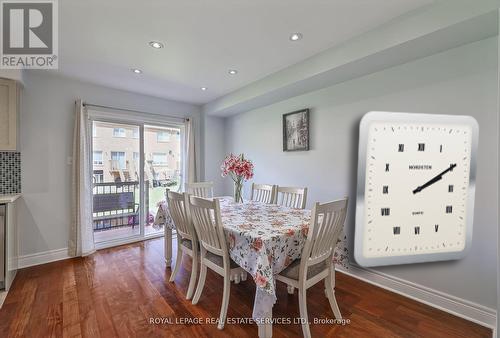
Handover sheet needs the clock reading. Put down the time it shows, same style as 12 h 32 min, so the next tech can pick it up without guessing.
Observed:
2 h 10 min
